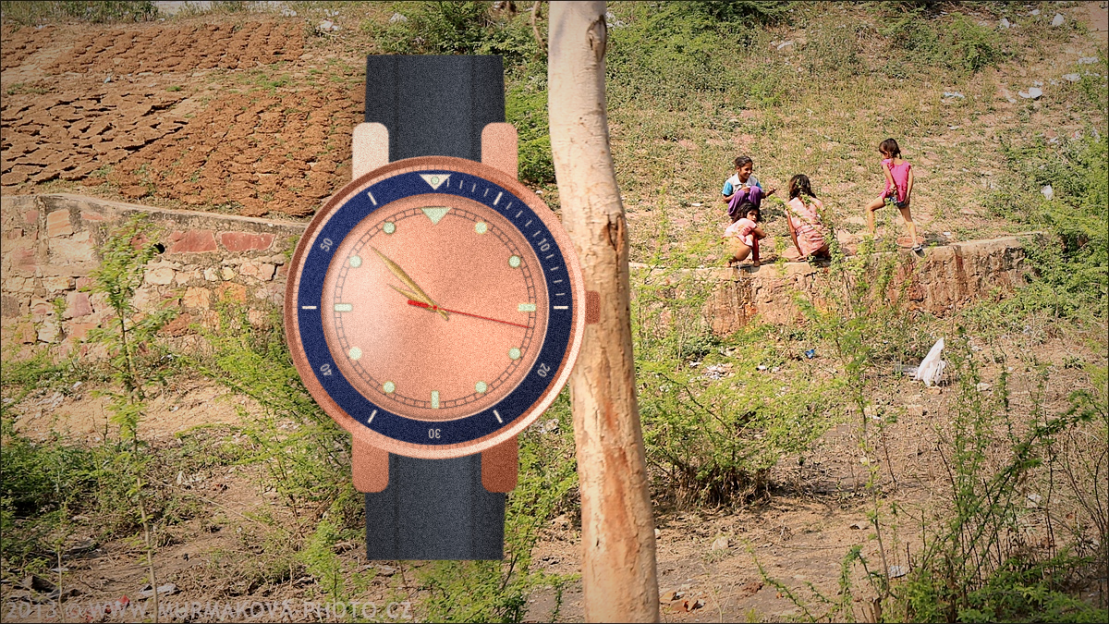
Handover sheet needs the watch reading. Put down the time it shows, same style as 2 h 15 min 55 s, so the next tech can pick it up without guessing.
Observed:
9 h 52 min 17 s
